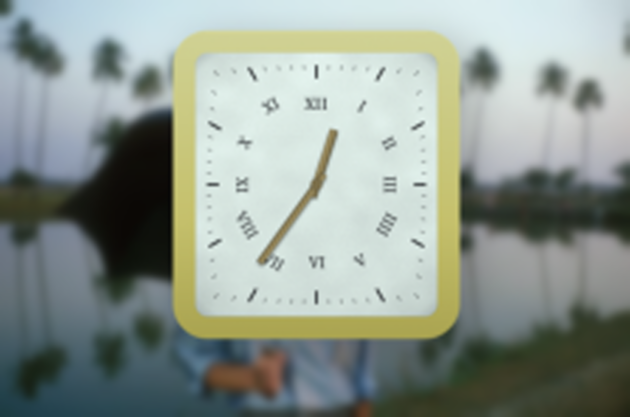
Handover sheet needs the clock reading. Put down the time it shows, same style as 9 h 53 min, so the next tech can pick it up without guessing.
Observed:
12 h 36 min
